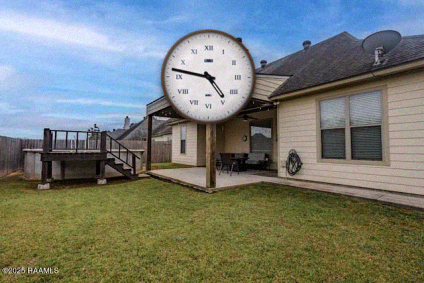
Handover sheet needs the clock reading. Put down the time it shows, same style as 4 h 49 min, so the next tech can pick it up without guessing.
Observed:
4 h 47 min
